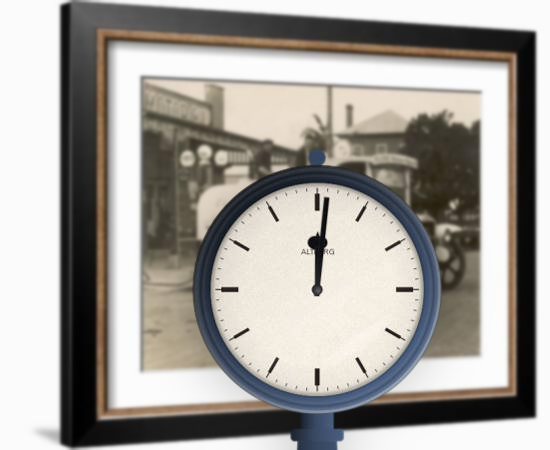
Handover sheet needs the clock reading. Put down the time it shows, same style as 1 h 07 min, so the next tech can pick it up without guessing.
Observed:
12 h 01 min
